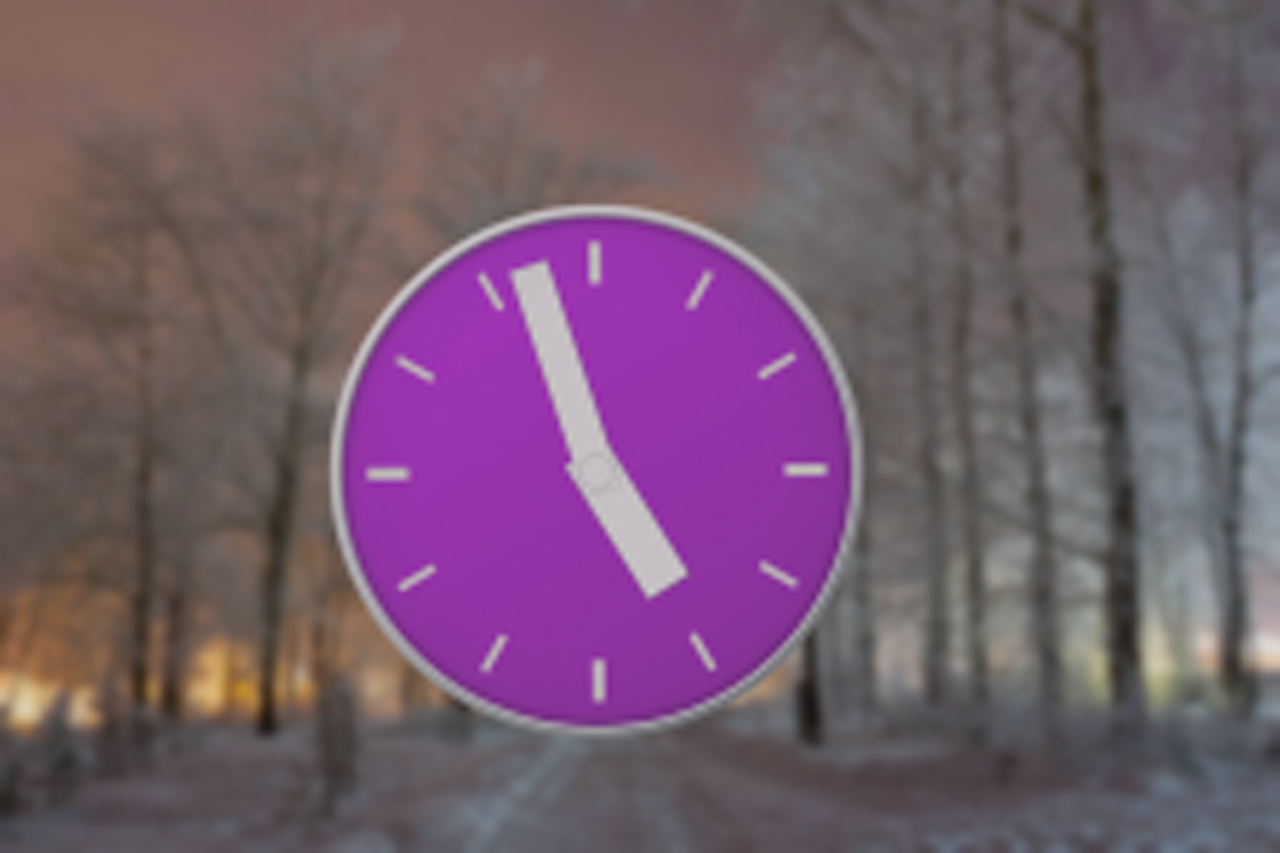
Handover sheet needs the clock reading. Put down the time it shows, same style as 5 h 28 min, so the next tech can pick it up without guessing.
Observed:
4 h 57 min
